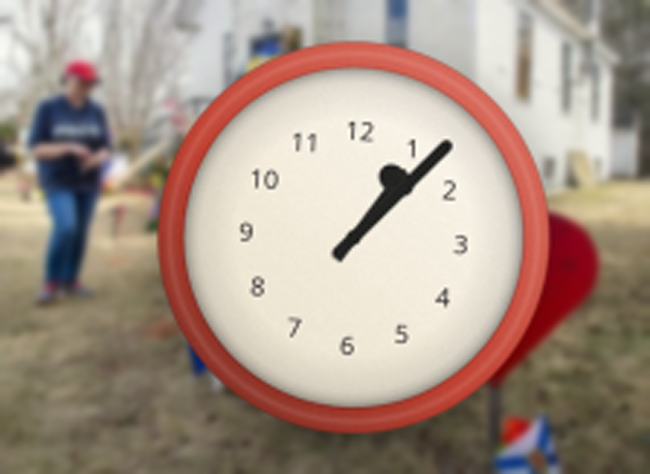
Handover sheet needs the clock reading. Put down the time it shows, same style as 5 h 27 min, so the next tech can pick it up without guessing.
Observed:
1 h 07 min
